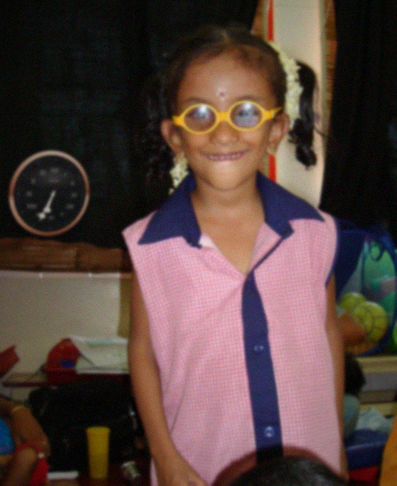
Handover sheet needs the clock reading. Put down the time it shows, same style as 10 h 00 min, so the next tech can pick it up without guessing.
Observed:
6 h 34 min
